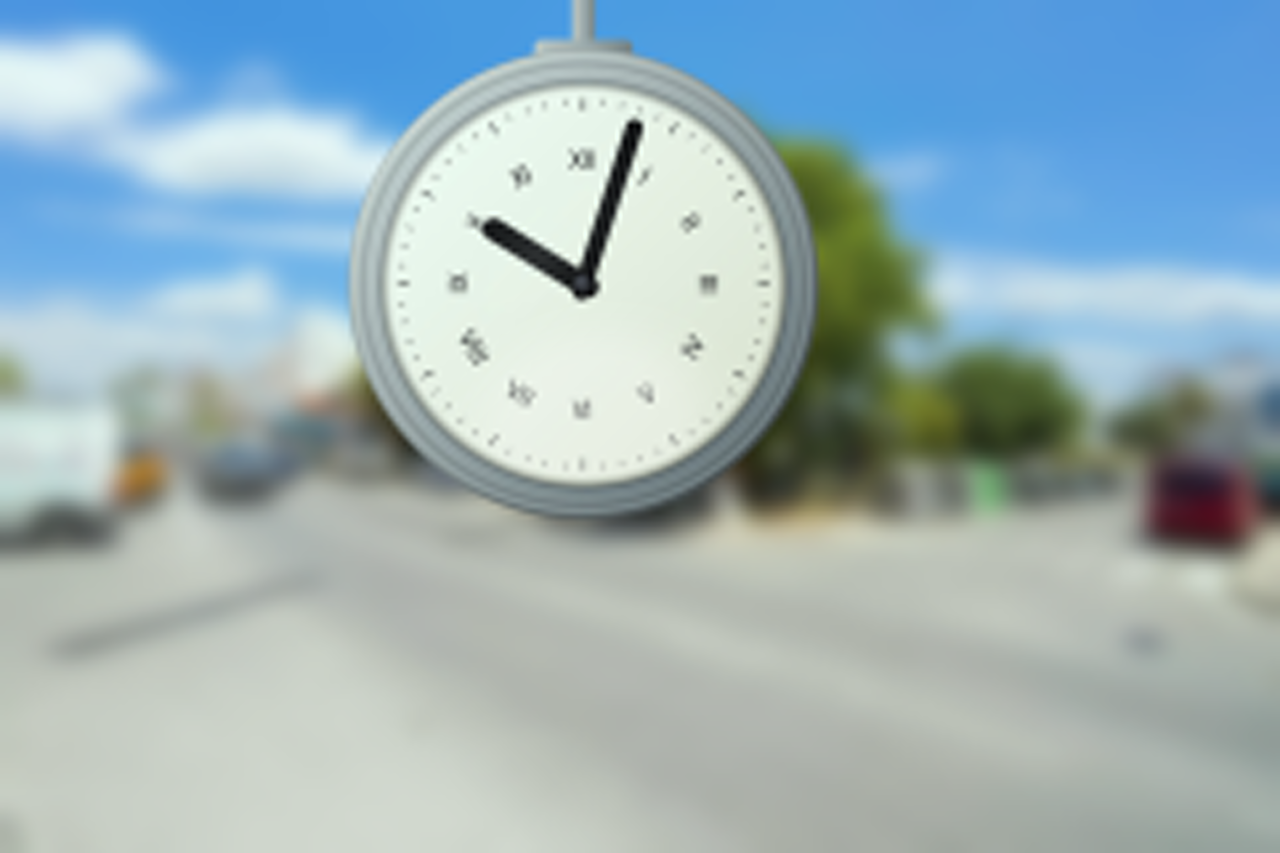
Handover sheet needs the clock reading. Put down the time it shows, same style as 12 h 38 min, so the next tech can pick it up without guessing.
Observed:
10 h 03 min
